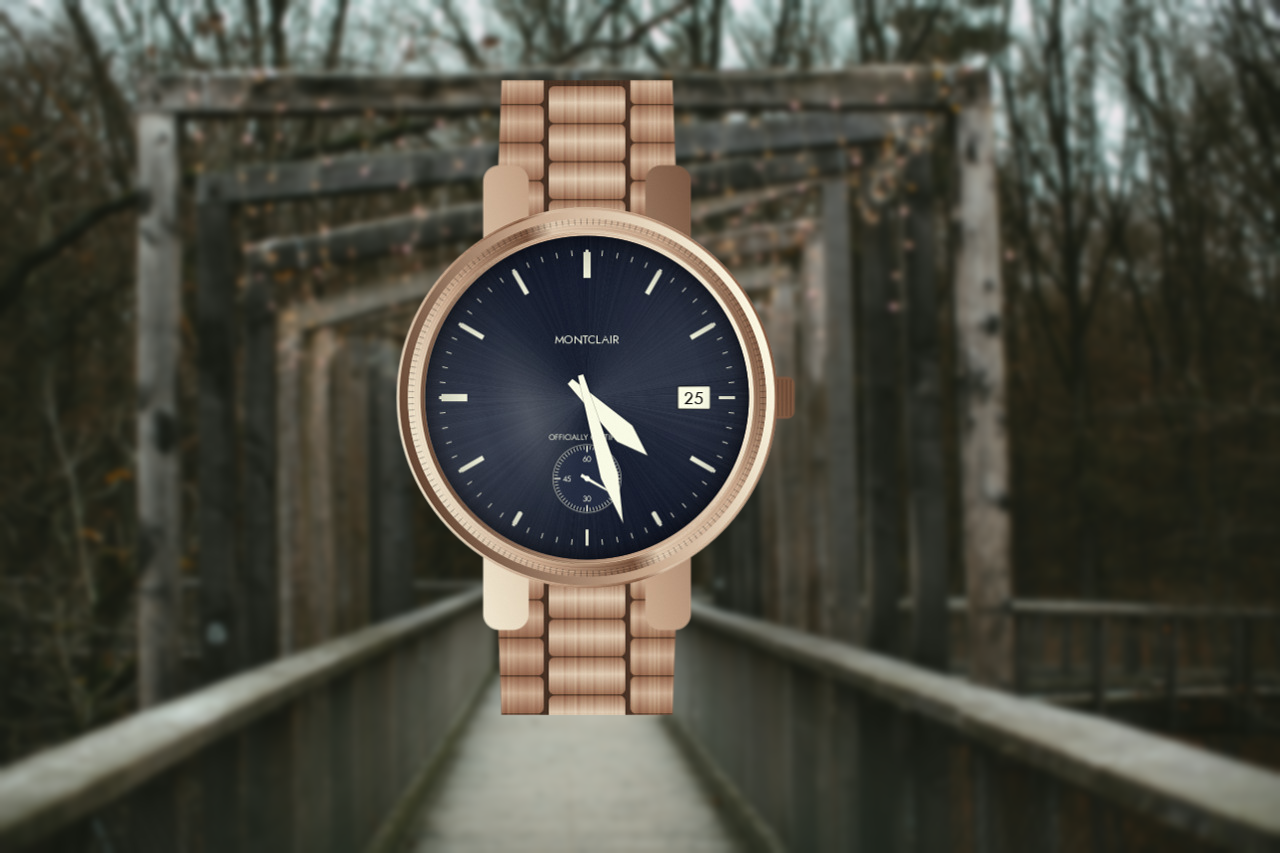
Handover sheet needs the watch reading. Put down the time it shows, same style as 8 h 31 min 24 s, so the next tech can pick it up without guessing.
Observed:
4 h 27 min 20 s
